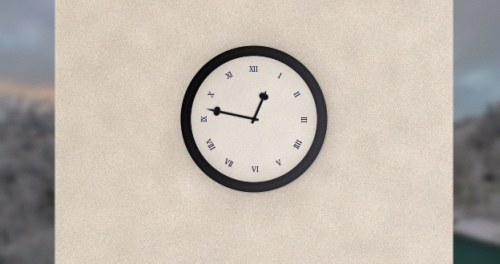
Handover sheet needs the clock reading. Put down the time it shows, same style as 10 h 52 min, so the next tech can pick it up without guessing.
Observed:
12 h 47 min
